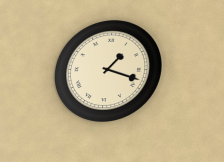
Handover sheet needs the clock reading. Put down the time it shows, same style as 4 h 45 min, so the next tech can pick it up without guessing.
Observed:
1 h 18 min
